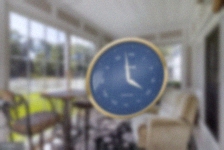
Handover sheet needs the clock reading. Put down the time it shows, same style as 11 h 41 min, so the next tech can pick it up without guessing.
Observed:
3 h 58 min
